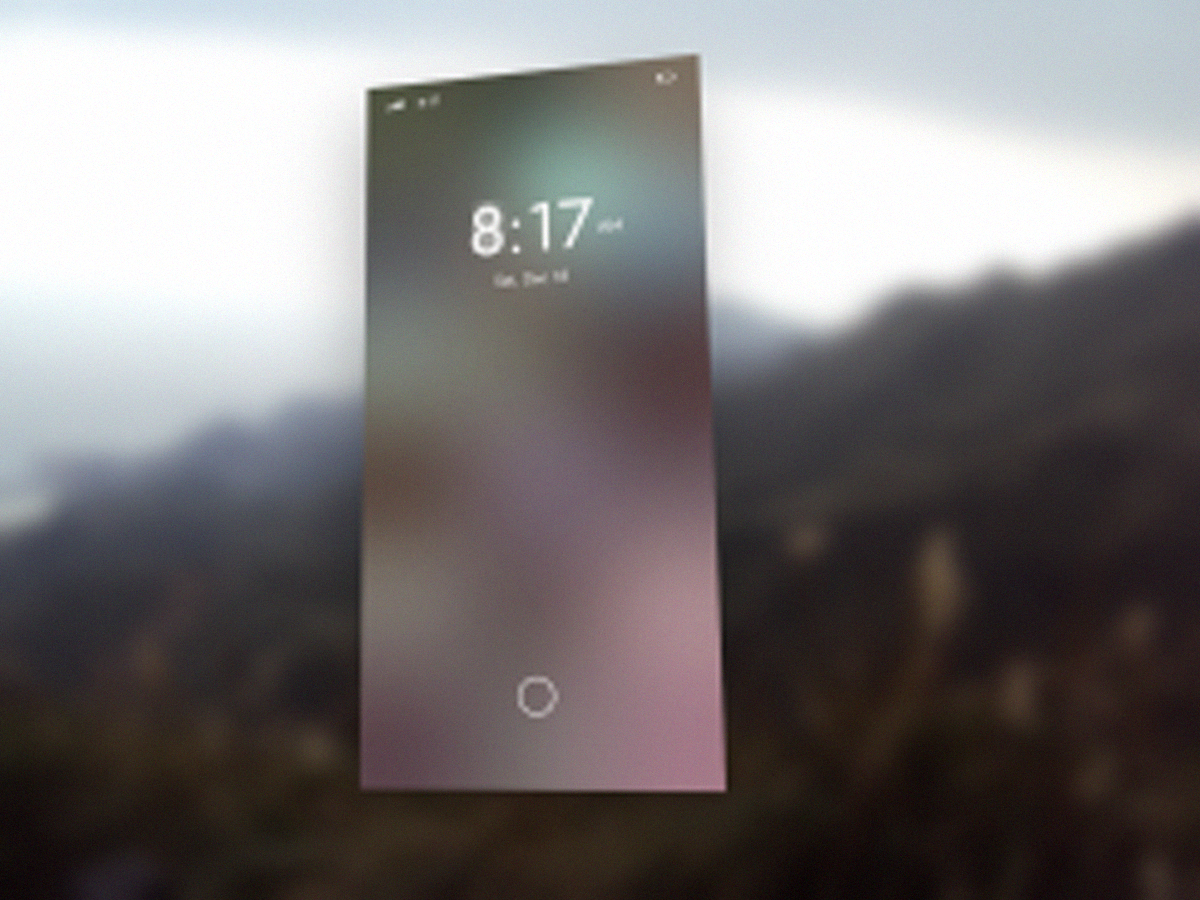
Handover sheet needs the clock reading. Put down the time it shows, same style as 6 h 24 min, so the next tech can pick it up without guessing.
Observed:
8 h 17 min
